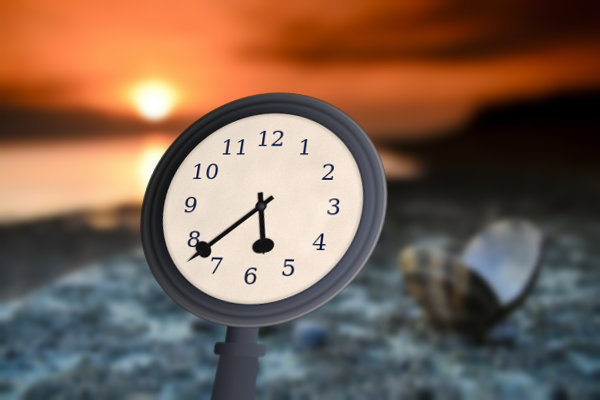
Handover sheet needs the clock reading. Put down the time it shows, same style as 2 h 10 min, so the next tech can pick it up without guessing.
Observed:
5 h 38 min
